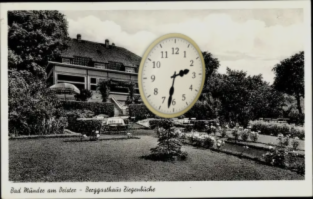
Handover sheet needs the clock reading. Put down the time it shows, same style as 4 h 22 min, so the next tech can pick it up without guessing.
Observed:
2 h 32 min
